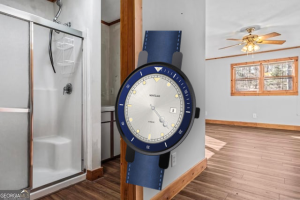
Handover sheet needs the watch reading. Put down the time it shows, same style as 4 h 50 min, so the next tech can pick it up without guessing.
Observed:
4 h 22 min
